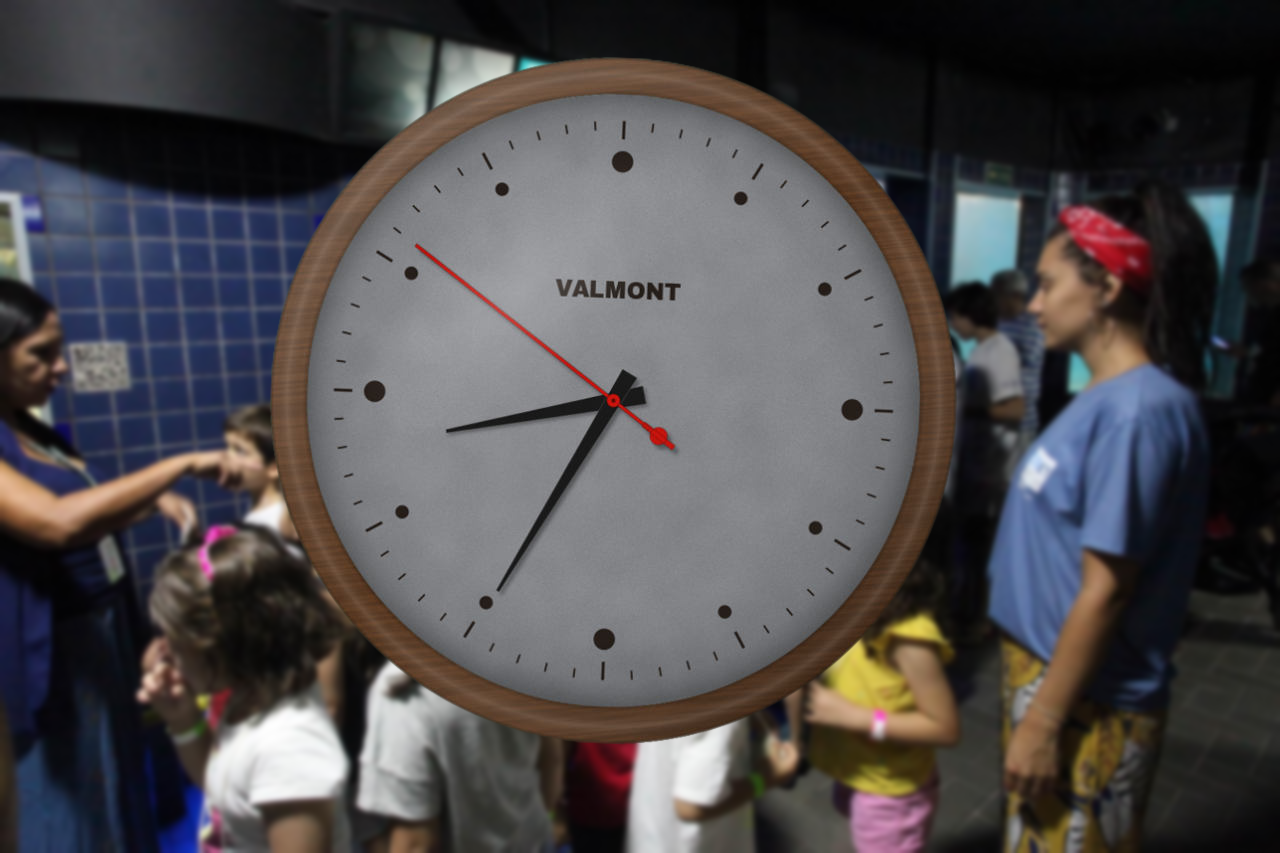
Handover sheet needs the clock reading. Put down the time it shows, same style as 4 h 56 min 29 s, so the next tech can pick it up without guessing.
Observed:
8 h 34 min 51 s
